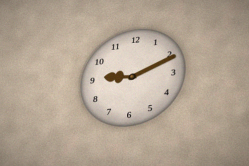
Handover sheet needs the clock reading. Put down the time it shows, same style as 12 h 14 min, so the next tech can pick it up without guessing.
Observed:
9 h 11 min
